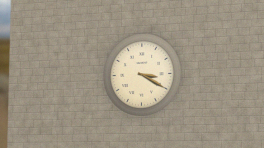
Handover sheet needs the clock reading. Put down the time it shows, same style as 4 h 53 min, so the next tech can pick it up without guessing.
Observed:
3 h 20 min
